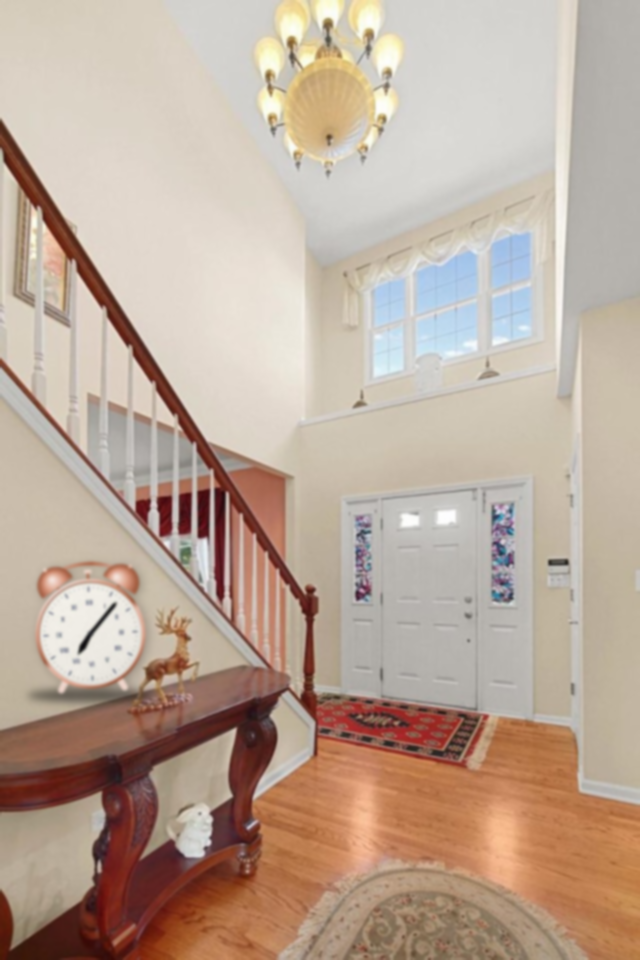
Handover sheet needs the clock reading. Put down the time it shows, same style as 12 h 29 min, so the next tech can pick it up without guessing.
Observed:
7 h 07 min
